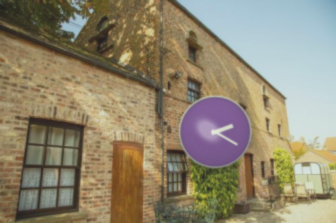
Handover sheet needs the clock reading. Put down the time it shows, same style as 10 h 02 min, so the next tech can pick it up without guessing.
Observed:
2 h 20 min
